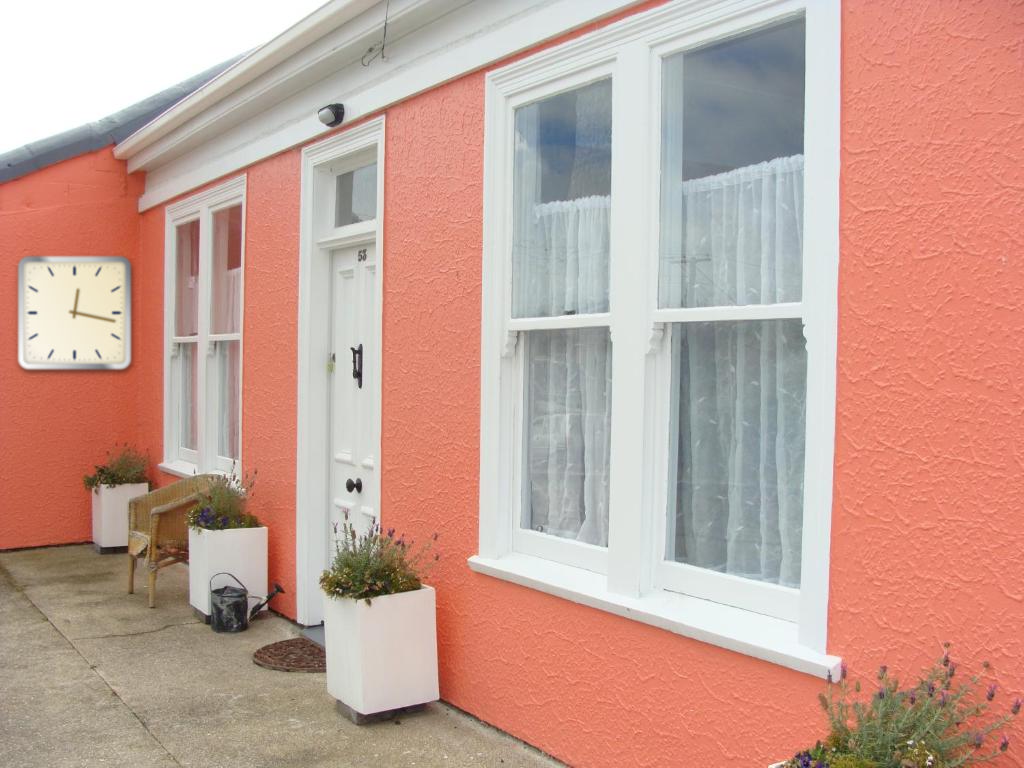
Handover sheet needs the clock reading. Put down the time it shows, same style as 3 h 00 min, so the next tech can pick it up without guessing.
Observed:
12 h 17 min
